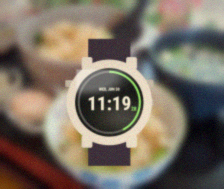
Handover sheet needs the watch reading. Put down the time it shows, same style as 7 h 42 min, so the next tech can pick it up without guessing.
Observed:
11 h 19 min
